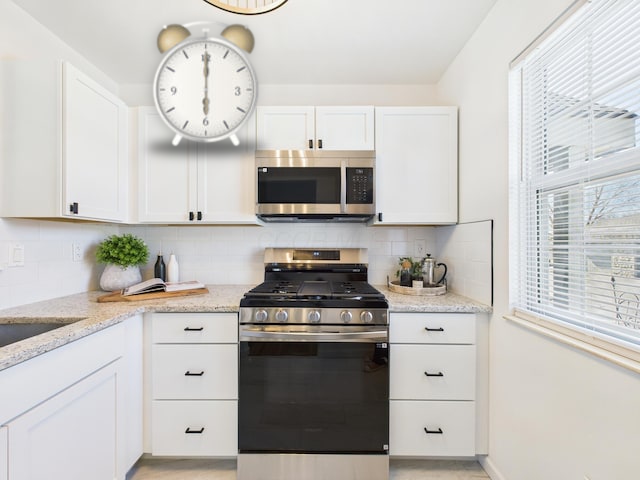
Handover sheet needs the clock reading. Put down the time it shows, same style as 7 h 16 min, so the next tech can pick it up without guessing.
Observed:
6 h 00 min
